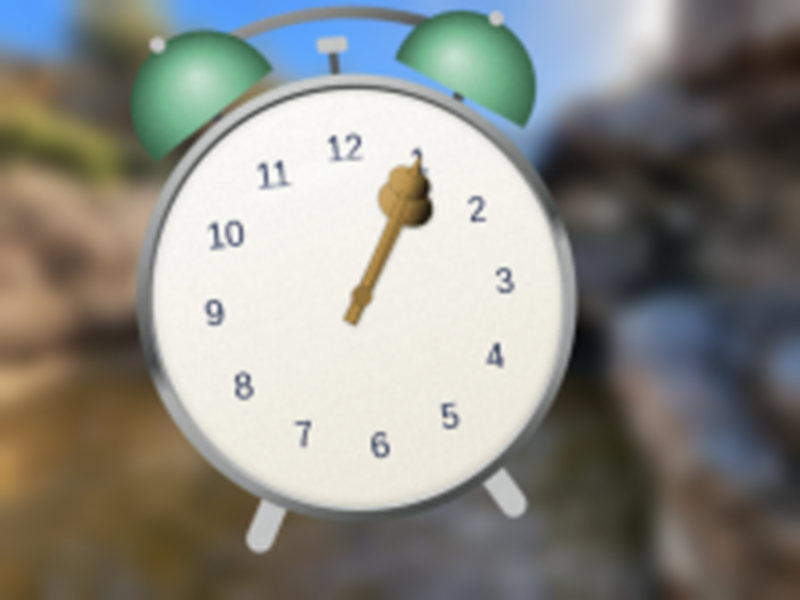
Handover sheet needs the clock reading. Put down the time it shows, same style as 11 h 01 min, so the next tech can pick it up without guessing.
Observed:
1 h 05 min
